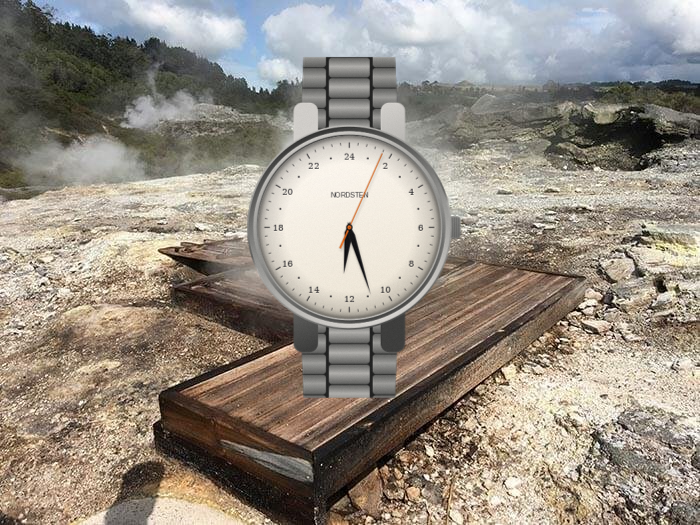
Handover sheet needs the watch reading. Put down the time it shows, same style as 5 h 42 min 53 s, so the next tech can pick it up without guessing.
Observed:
12 h 27 min 04 s
